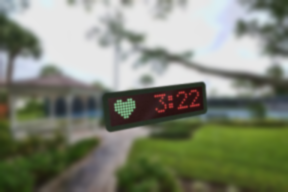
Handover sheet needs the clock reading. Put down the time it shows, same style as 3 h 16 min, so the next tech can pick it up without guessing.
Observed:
3 h 22 min
